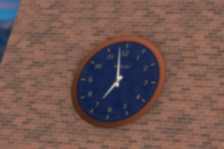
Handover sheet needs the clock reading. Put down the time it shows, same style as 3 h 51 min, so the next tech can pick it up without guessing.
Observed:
6 h 58 min
